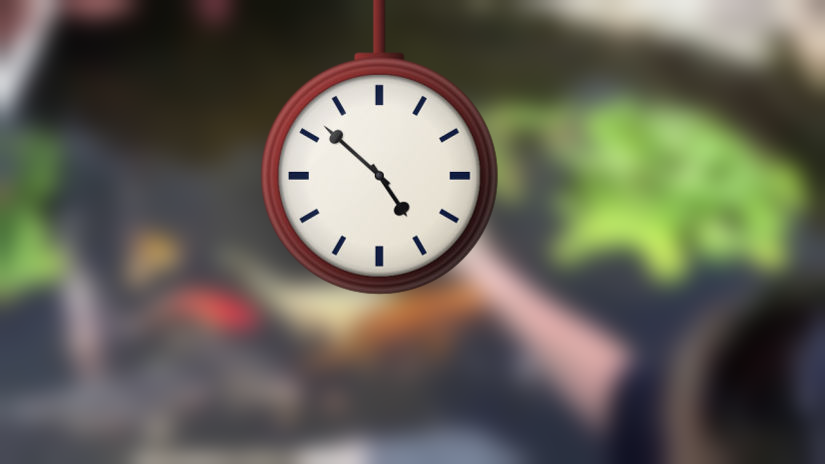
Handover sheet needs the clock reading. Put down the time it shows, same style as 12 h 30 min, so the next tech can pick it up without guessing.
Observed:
4 h 52 min
